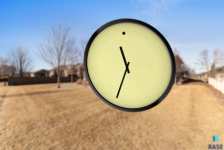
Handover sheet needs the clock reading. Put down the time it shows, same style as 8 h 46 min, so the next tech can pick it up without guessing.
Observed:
11 h 34 min
